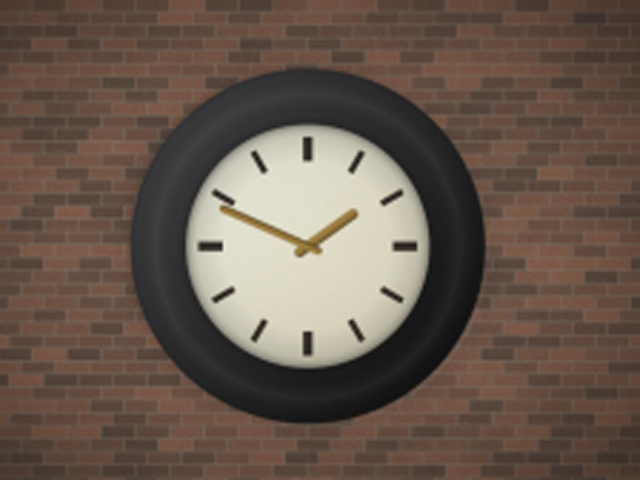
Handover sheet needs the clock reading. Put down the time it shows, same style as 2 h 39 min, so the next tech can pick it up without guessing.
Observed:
1 h 49 min
